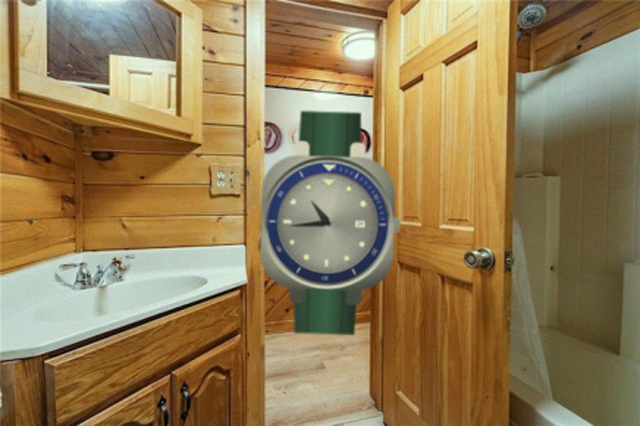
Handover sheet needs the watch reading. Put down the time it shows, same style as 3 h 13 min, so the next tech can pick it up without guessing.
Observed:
10 h 44 min
